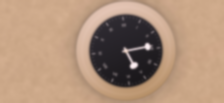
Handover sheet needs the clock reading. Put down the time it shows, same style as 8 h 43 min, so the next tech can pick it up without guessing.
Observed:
5 h 14 min
